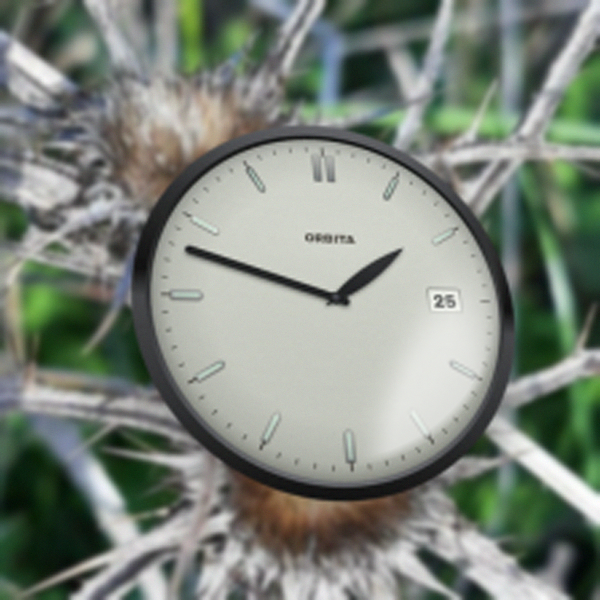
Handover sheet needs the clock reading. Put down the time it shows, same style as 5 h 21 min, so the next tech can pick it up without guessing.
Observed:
1 h 48 min
